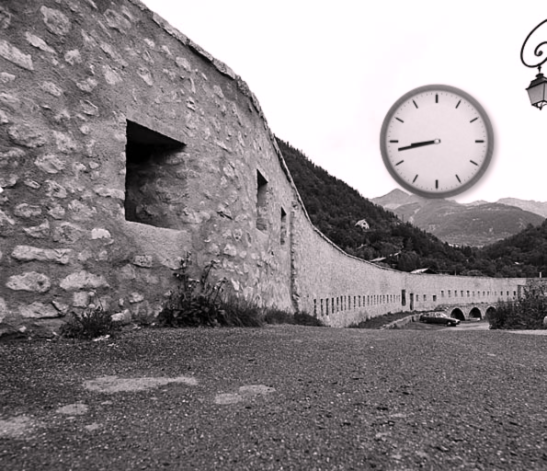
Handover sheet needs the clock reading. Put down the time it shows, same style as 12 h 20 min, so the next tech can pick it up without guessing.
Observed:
8 h 43 min
